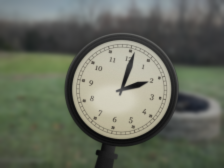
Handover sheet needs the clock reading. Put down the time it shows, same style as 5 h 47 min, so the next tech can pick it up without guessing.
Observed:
2 h 01 min
